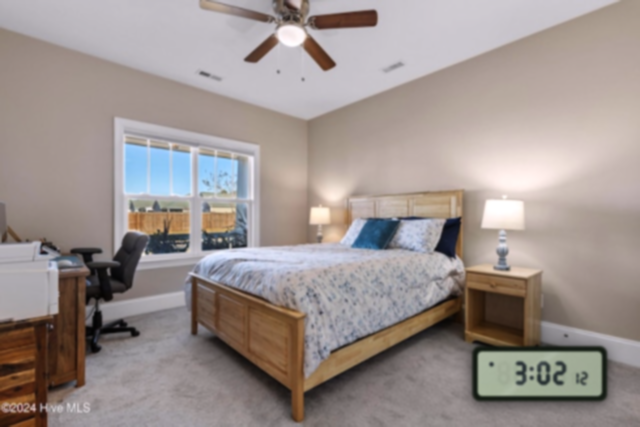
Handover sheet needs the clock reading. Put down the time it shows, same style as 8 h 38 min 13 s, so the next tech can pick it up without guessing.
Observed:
3 h 02 min 12 s
